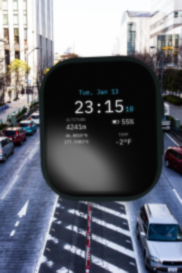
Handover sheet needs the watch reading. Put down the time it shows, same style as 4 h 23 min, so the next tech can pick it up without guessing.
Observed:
23 h 15 min
